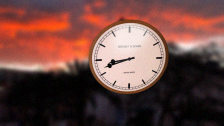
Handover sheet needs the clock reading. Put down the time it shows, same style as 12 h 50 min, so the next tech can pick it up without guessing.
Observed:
8 h 42 min
